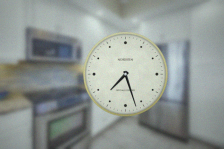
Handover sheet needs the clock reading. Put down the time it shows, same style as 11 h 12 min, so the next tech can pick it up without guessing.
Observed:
7 h 27 min
